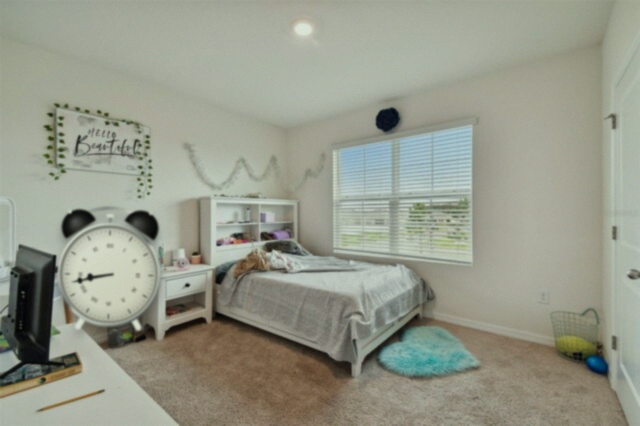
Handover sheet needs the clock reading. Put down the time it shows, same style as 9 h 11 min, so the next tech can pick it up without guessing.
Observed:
8 h 43 min
